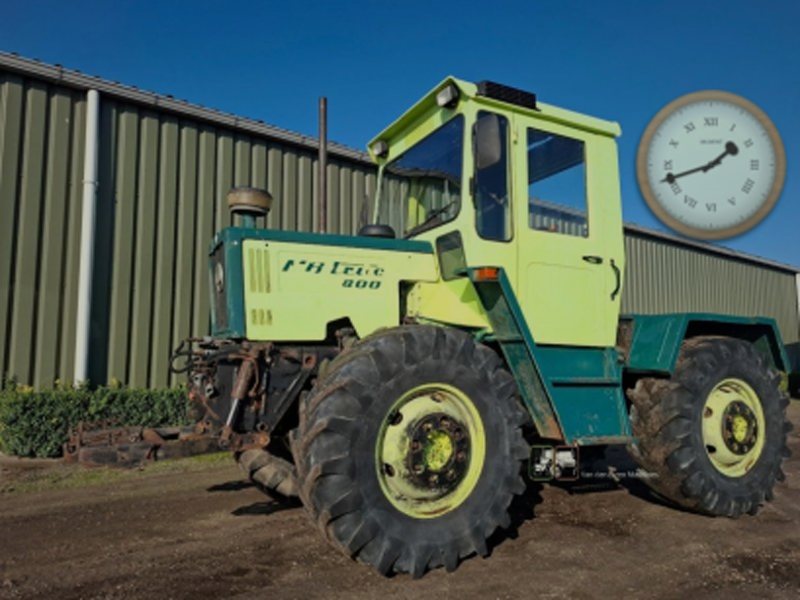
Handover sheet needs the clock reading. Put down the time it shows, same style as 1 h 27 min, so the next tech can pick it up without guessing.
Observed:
1 h 42 min
